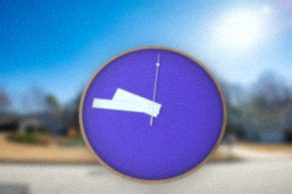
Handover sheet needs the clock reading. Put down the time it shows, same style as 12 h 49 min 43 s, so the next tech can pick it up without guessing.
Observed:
9 h 46 min 01 s
